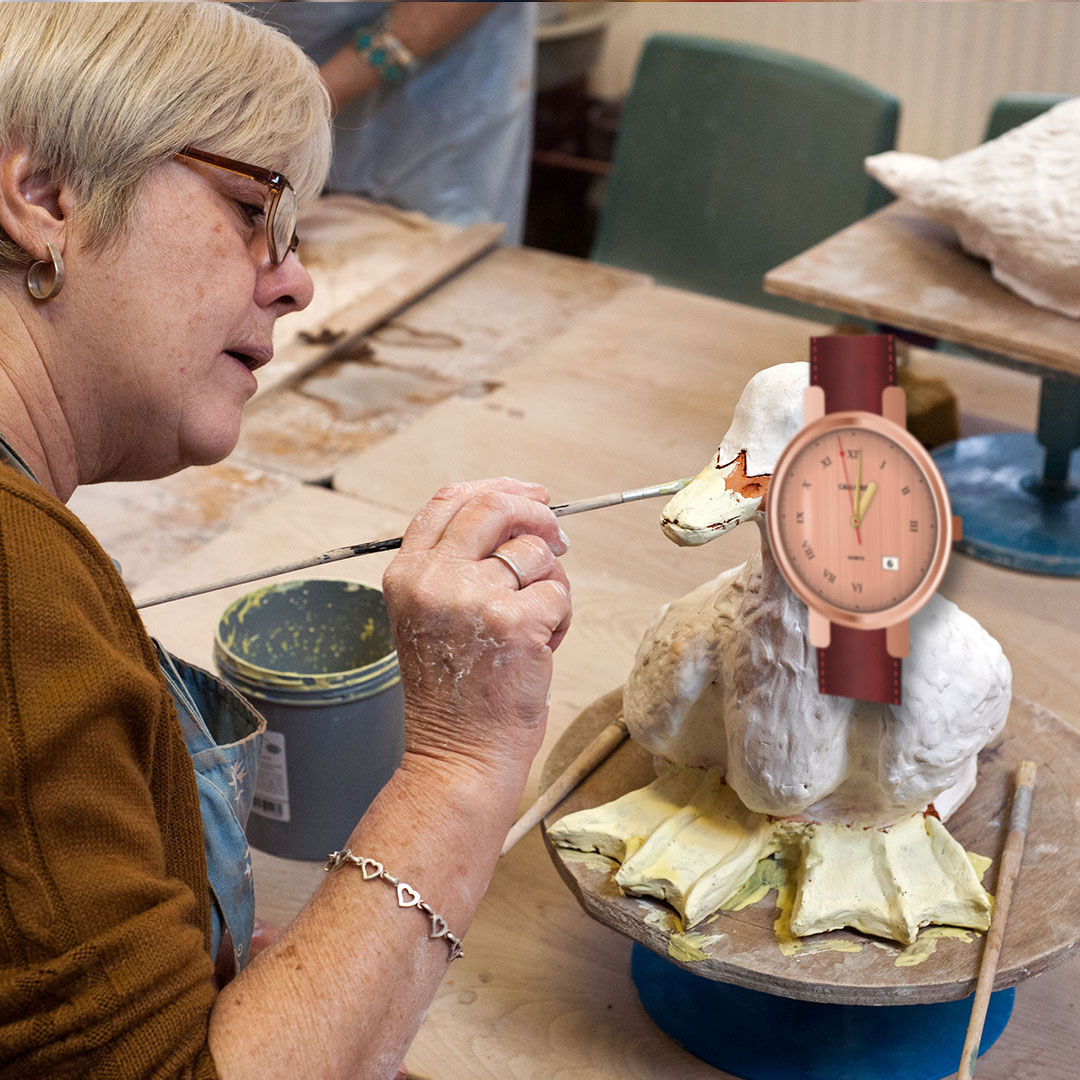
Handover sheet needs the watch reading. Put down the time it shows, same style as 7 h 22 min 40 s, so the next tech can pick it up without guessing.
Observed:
1 h 00 min 58 s
